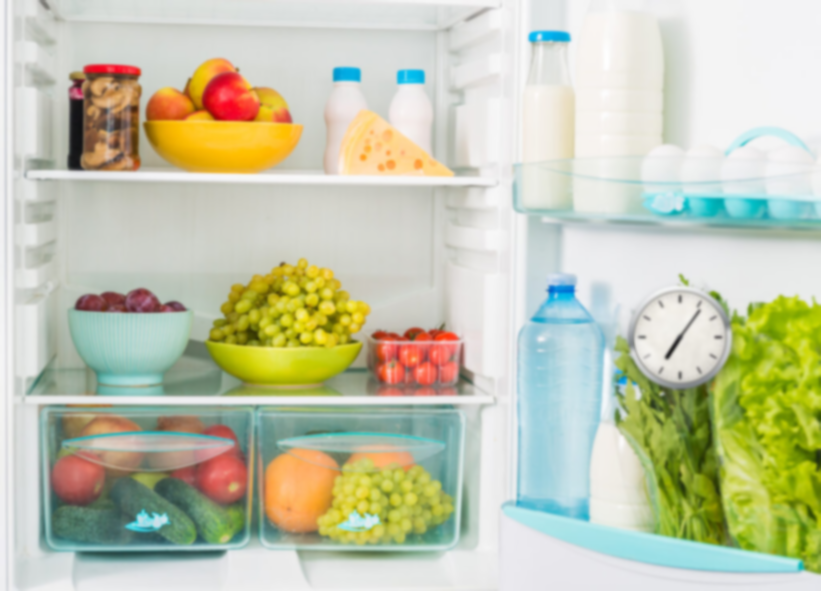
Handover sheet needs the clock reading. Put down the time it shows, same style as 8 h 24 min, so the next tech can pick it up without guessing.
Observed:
7 h 06 min
